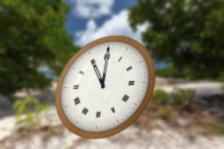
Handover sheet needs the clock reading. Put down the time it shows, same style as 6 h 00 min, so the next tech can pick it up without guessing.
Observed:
11 h 00 min
